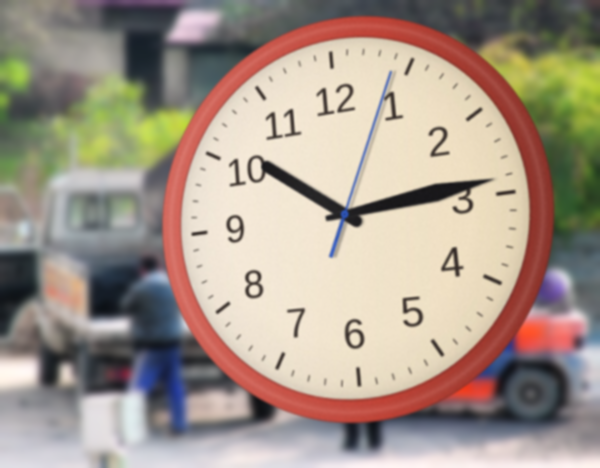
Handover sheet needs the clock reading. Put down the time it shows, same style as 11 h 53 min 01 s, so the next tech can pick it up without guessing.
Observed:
10 h 14 min 04 s
